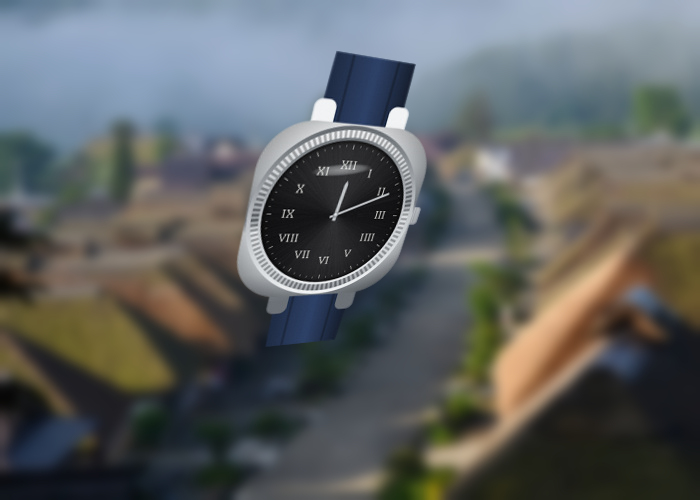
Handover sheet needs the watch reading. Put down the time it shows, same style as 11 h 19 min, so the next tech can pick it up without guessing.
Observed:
12 h 11 min
